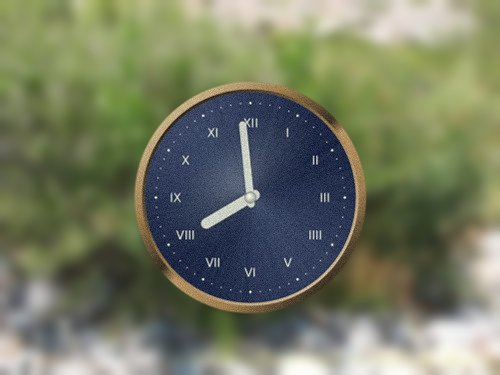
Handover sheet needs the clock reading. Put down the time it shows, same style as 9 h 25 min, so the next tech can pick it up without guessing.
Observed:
7 h 59 min
